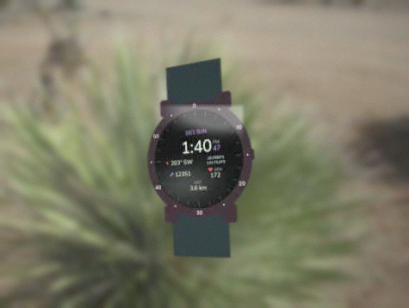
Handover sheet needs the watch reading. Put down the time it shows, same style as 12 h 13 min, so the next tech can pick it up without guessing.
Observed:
1 h 40 min
